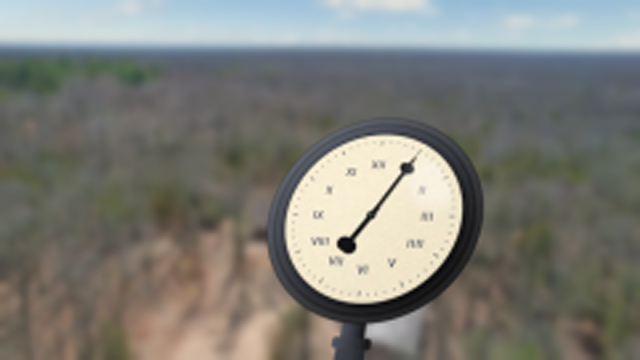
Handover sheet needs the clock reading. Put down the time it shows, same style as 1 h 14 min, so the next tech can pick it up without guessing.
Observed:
7 h 05 min
